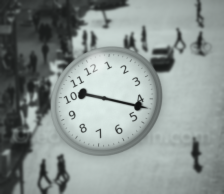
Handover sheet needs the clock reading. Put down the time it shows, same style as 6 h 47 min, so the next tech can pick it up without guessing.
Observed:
10 h 22 min
